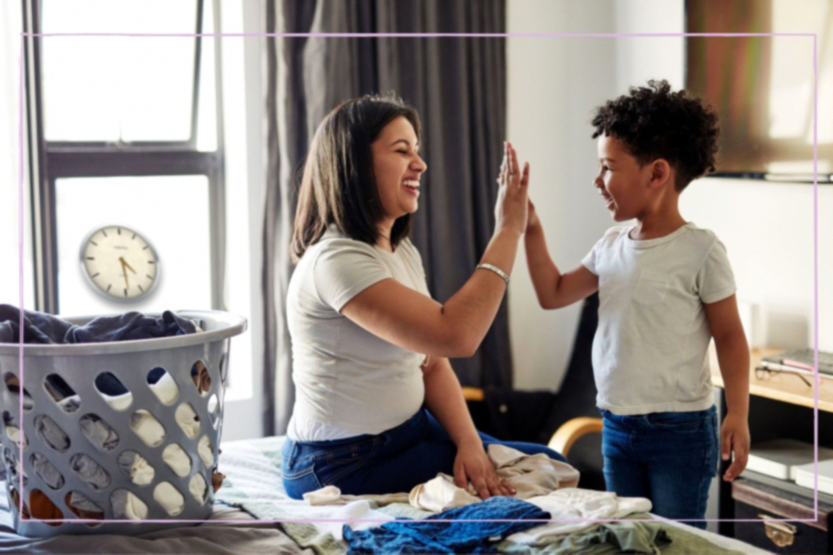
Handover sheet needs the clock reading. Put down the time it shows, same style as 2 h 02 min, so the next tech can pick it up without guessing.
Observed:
4 h 29 min
